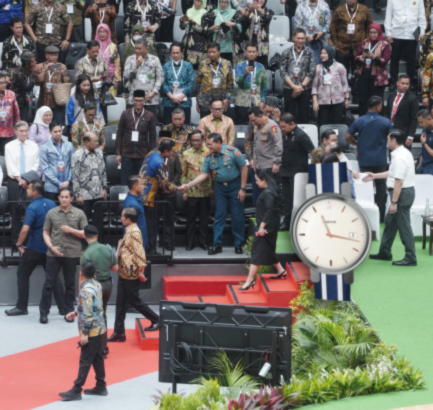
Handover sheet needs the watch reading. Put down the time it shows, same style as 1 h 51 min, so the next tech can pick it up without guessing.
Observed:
11 h 17 min
